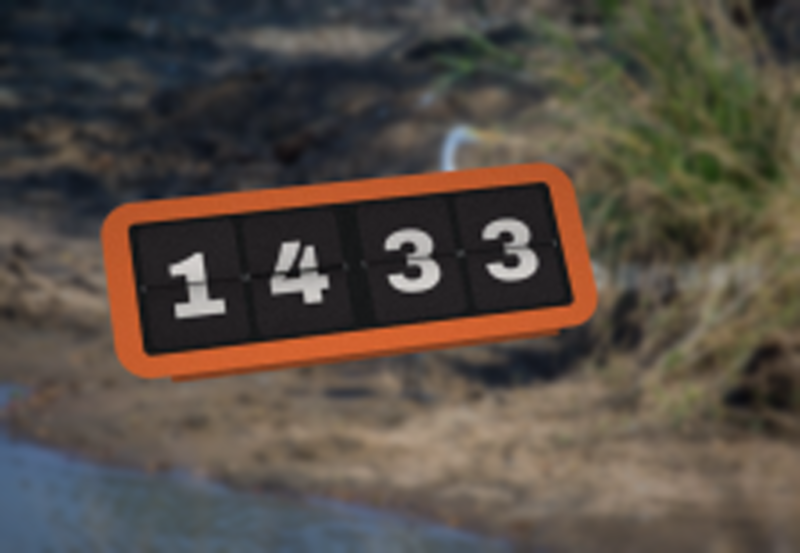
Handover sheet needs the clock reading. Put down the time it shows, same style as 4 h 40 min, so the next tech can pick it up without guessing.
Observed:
14 h 33 min
